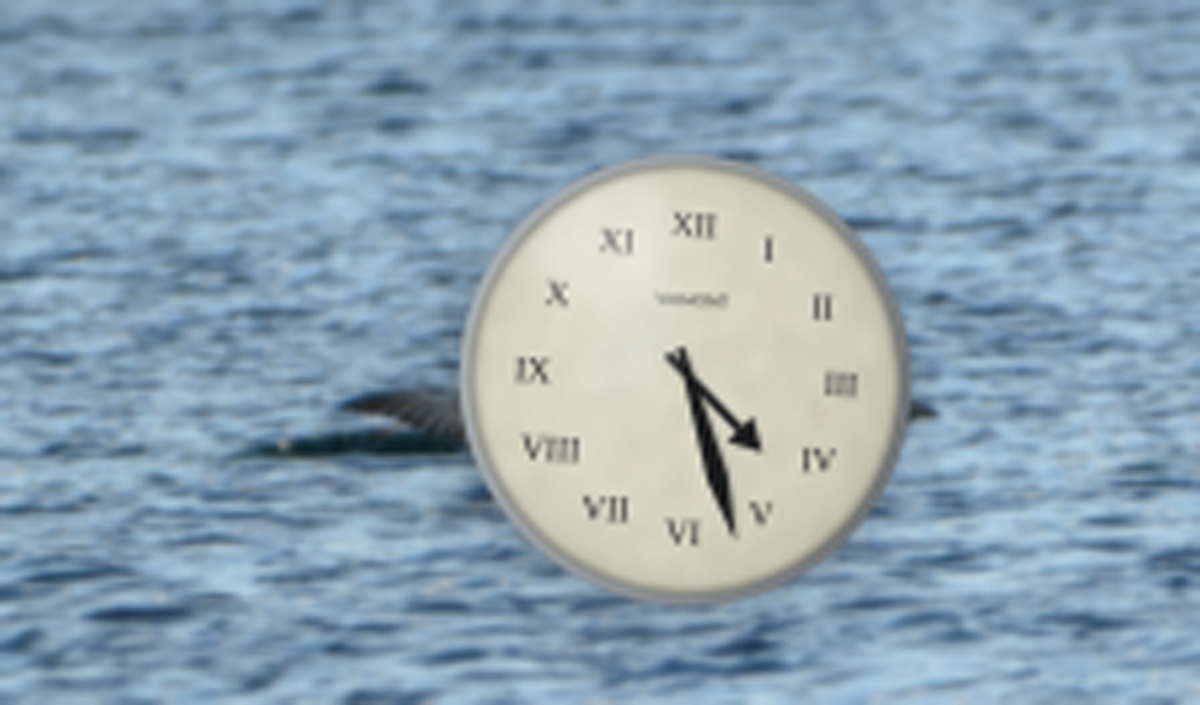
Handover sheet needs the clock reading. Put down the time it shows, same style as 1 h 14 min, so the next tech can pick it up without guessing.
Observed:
4 h 27 min
